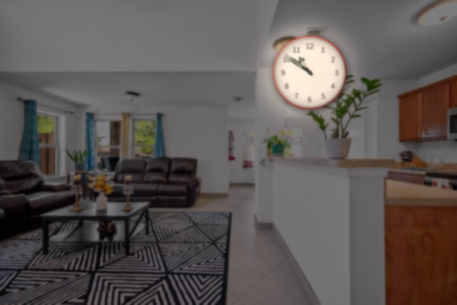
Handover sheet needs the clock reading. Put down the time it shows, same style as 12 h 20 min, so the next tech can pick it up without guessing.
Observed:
10 h 51 min
